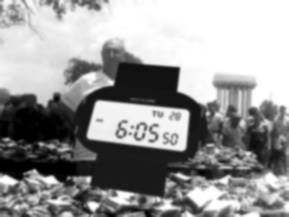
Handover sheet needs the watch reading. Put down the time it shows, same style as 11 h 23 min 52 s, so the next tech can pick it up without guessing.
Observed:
6 h 05 min 50 s
